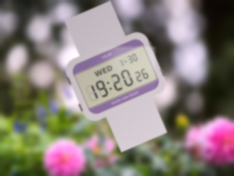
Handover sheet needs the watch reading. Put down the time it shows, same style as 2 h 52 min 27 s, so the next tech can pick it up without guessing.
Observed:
19 h 20 min 26 s
